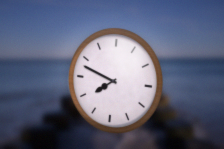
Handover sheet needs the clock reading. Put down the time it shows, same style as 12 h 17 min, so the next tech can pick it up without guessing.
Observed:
7 h 48 min
